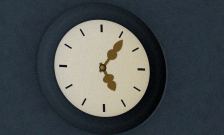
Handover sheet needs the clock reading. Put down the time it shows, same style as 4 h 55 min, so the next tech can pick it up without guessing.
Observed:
5 h 06 min
